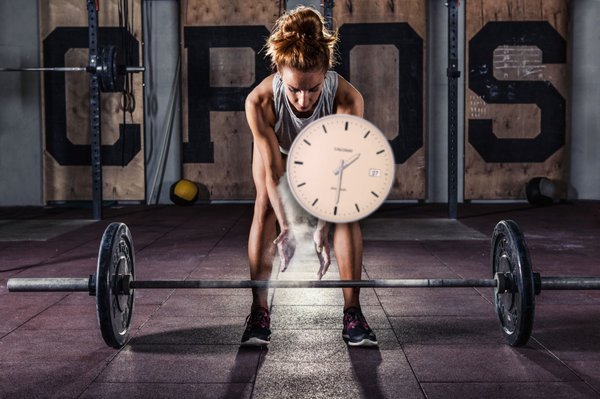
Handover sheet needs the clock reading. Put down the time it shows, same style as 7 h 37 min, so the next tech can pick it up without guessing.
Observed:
1 h 30 min
